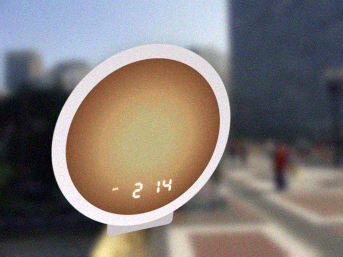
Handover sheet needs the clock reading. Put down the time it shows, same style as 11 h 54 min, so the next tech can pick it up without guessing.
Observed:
2 h 14 min
